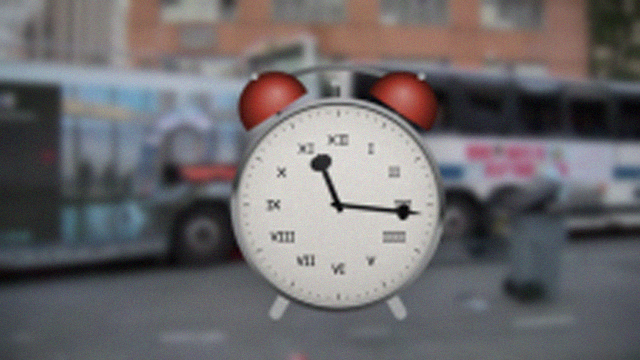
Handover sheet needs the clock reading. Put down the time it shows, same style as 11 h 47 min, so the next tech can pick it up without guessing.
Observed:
11 h 16 min
